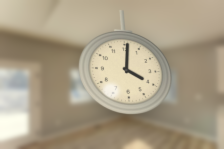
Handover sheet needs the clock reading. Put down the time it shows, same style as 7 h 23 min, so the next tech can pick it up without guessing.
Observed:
4 h 01 min
